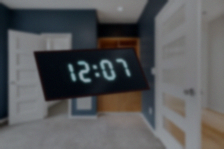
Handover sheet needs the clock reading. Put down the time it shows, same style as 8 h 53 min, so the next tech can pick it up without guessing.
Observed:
12 h 07 min
